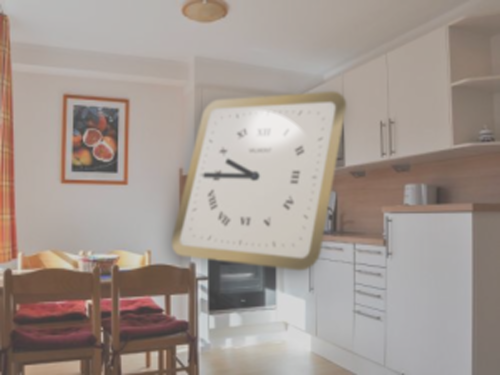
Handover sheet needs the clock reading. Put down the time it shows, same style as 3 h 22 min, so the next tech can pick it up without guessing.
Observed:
9 h 45 min
